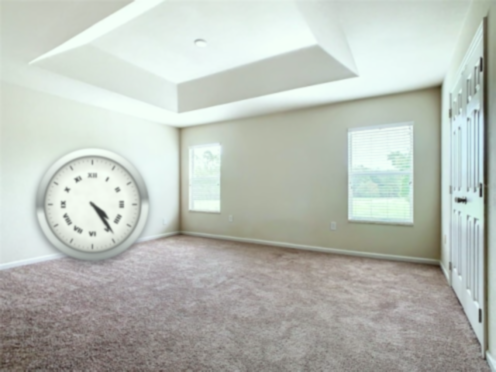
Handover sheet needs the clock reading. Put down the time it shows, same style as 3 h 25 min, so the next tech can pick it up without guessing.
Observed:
4 h 24 min
